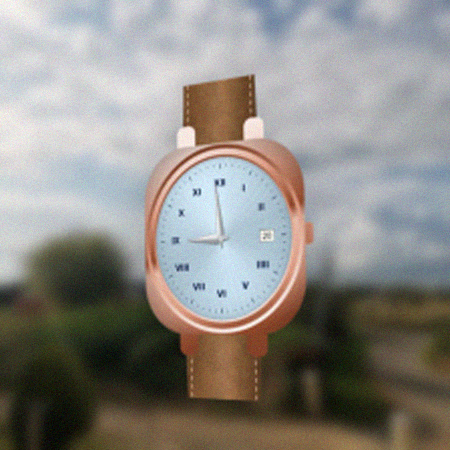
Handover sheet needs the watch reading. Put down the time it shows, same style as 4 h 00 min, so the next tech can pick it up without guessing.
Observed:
8 h 59 min
